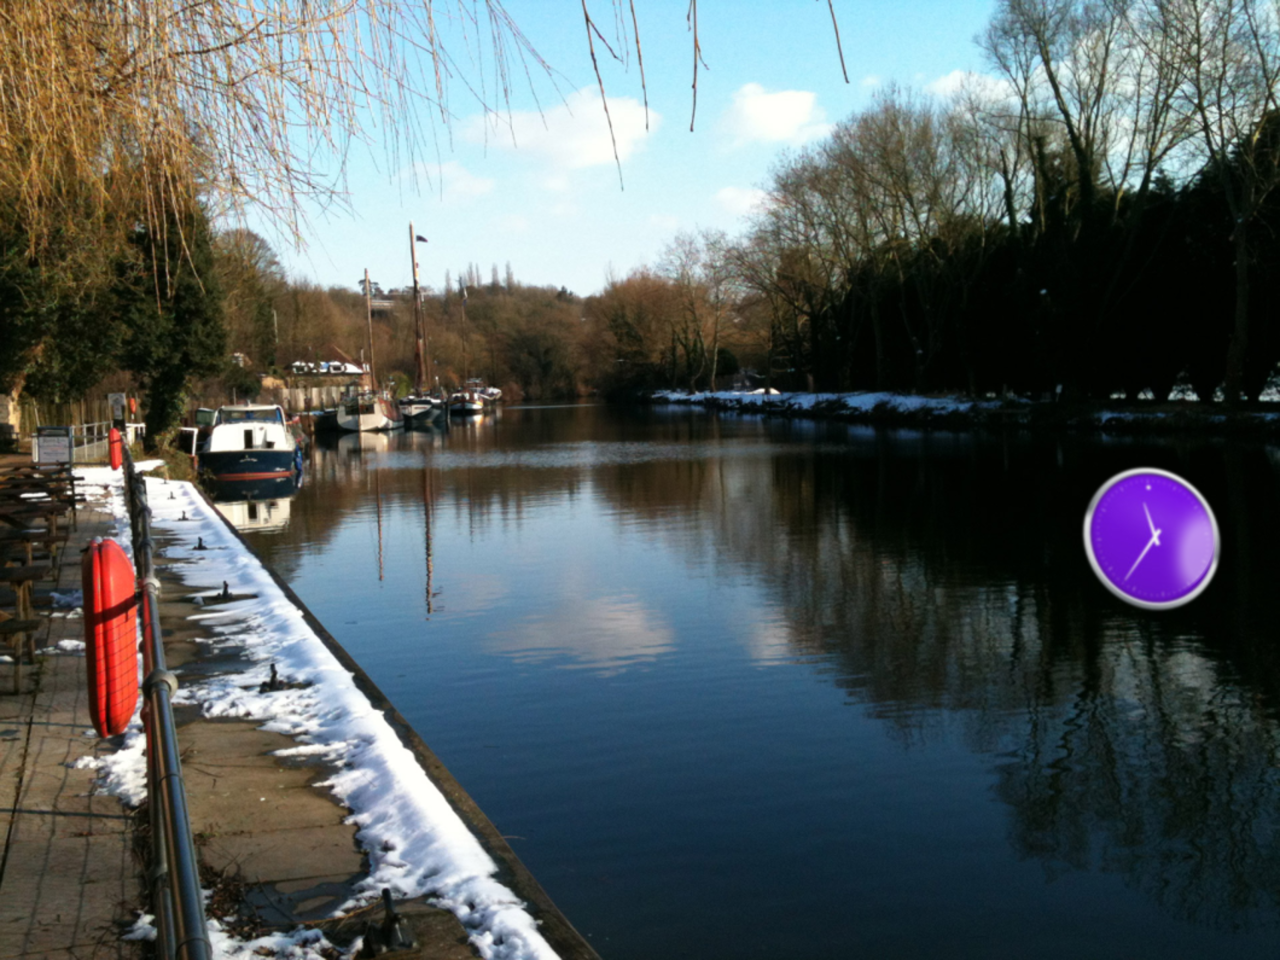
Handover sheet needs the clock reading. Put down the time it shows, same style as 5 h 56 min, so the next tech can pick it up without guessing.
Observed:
11 h 37 min
